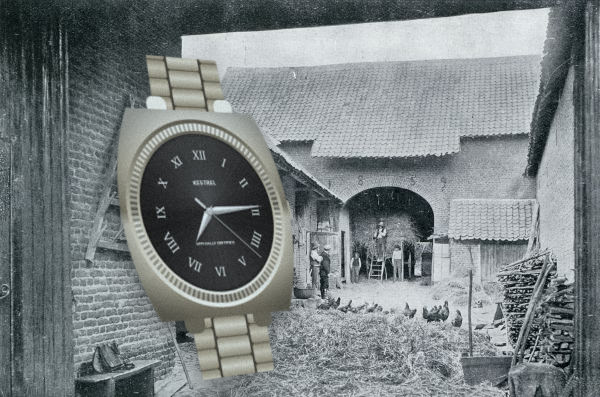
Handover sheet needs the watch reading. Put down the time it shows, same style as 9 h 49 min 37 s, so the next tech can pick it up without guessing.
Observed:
7 h 14 min 22 s
